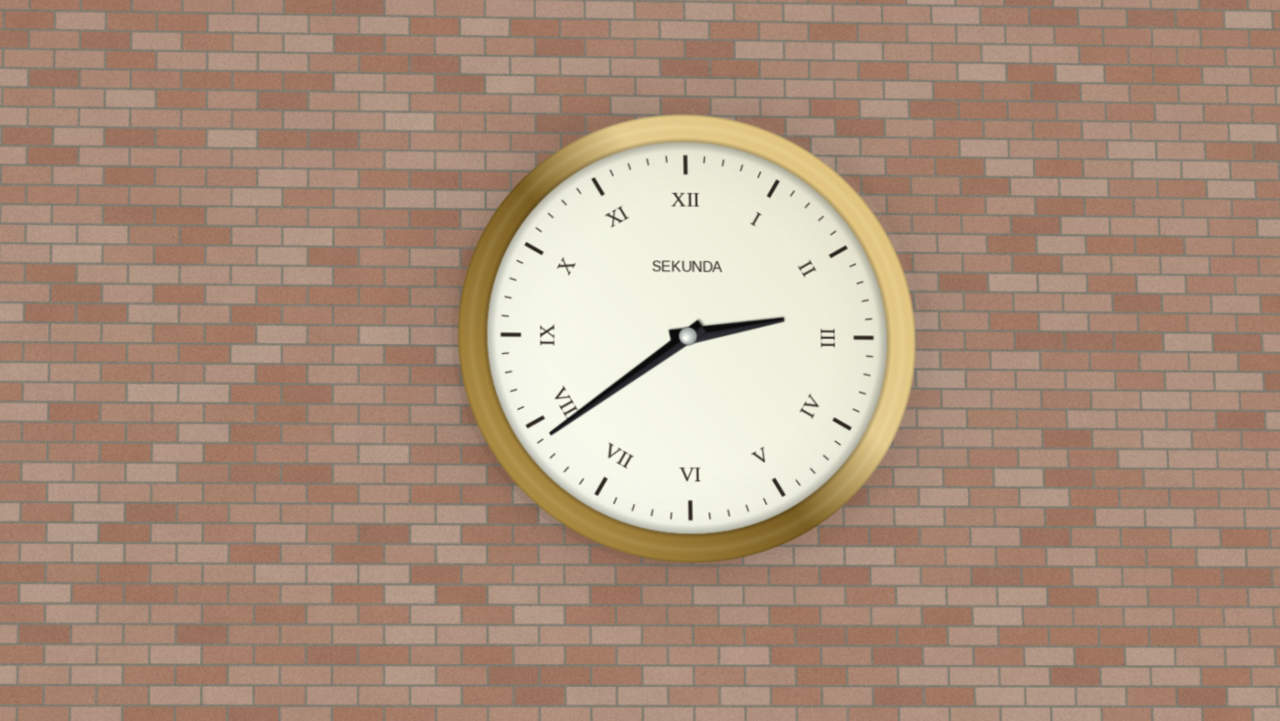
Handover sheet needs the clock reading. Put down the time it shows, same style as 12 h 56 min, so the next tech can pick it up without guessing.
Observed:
2 h 39 min
